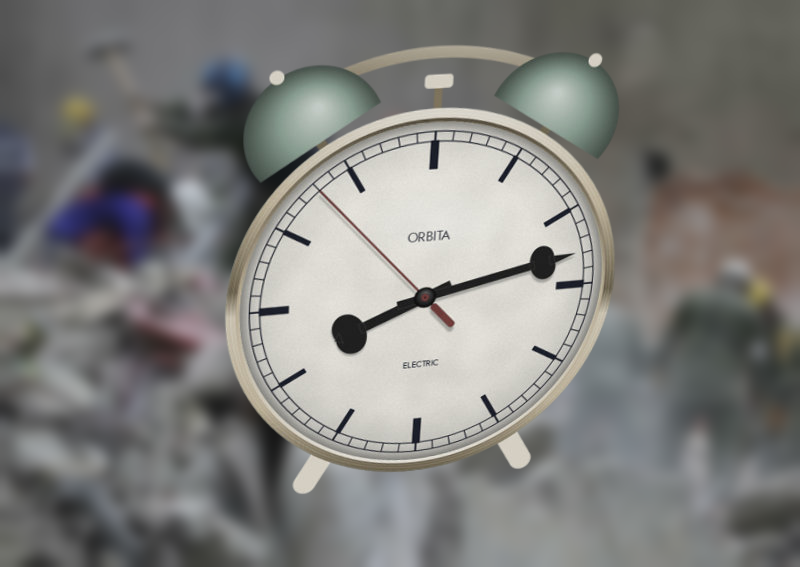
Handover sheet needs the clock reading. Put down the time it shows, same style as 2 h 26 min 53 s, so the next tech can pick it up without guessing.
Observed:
8 h 12 min 53 s
